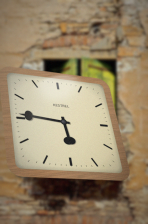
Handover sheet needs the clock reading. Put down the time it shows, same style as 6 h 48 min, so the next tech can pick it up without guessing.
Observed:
5 h 46 min
